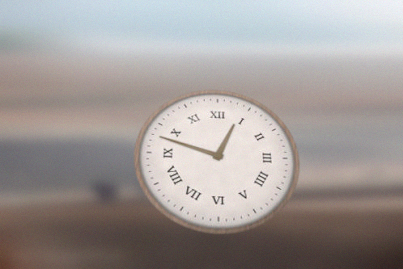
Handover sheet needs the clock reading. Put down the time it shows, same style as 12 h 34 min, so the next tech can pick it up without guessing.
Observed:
12 h 48 min
